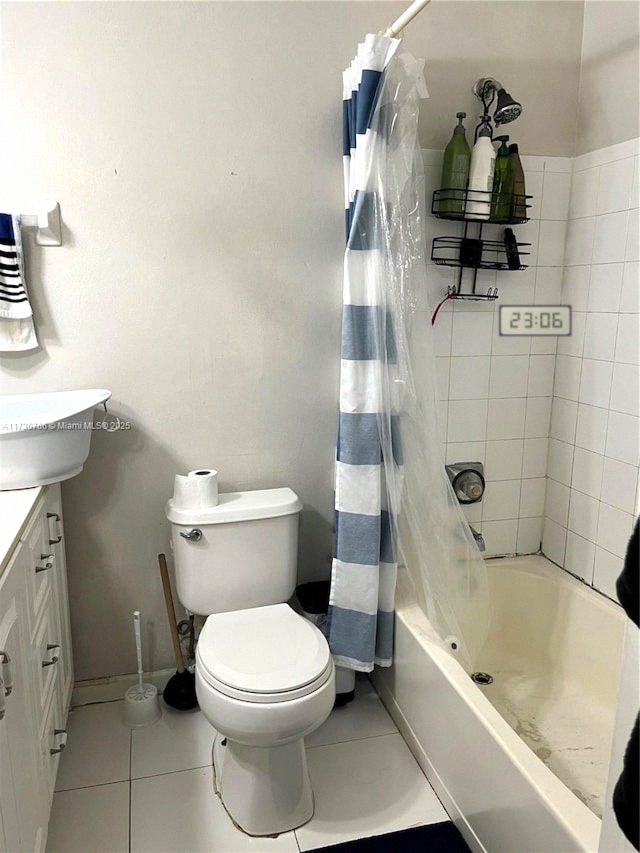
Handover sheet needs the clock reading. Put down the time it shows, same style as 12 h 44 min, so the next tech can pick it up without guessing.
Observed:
23 h 06 min
